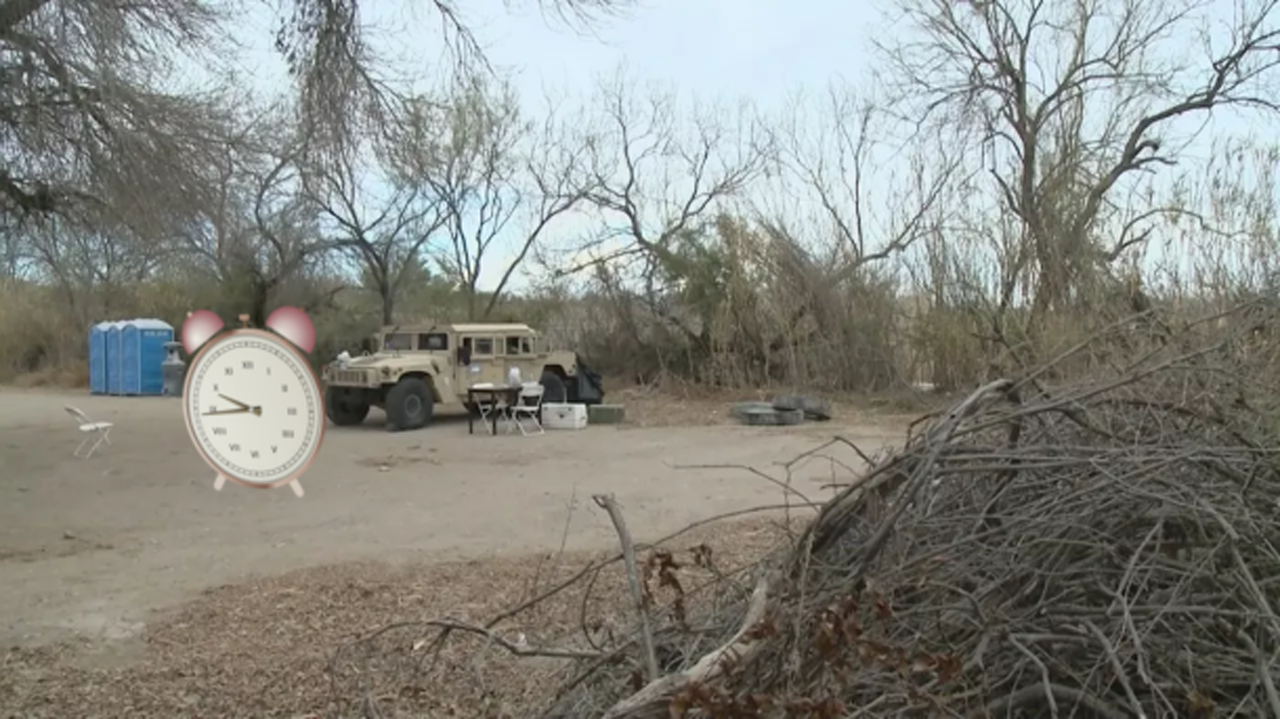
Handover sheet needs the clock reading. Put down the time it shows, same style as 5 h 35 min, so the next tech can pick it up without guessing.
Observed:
9 h 44 min
